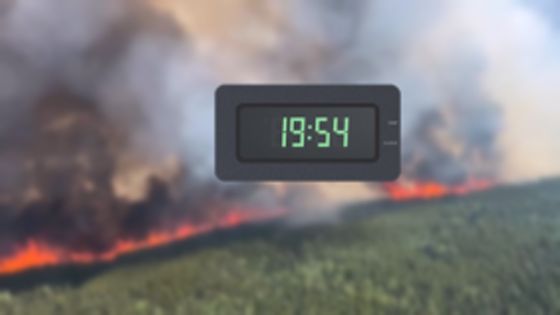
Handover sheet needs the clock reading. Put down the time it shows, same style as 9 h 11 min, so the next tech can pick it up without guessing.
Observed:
19 h 54 min
